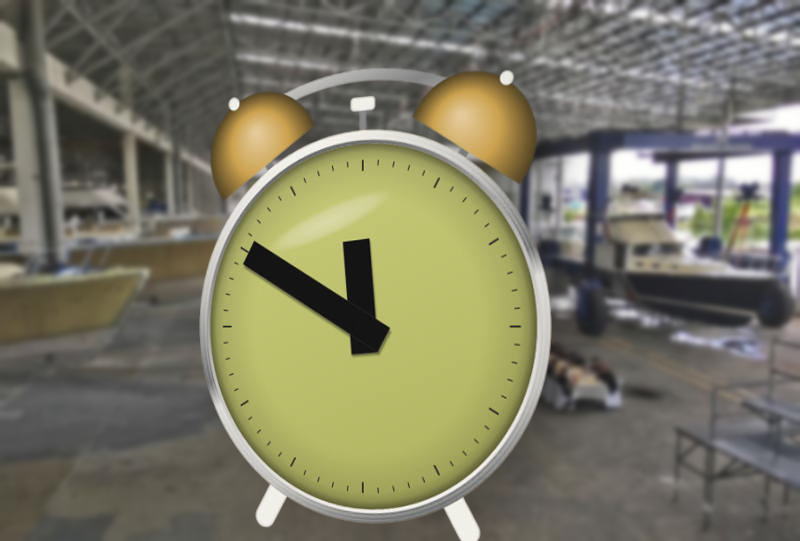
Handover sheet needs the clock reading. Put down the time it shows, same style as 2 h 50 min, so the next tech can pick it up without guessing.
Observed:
11 h 50 min
